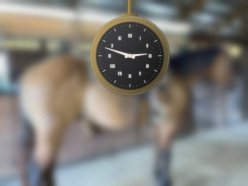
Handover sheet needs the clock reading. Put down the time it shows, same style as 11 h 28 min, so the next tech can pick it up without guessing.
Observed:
2 h 48 min
